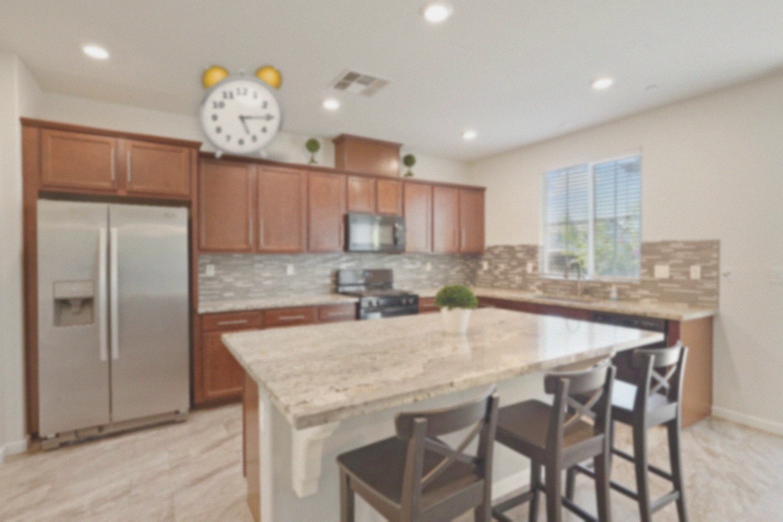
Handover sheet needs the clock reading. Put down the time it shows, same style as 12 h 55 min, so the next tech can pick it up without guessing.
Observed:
5 h 15 min
